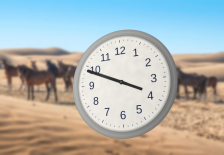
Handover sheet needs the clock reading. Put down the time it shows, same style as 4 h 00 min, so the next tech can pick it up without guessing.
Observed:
3 h 49 min
